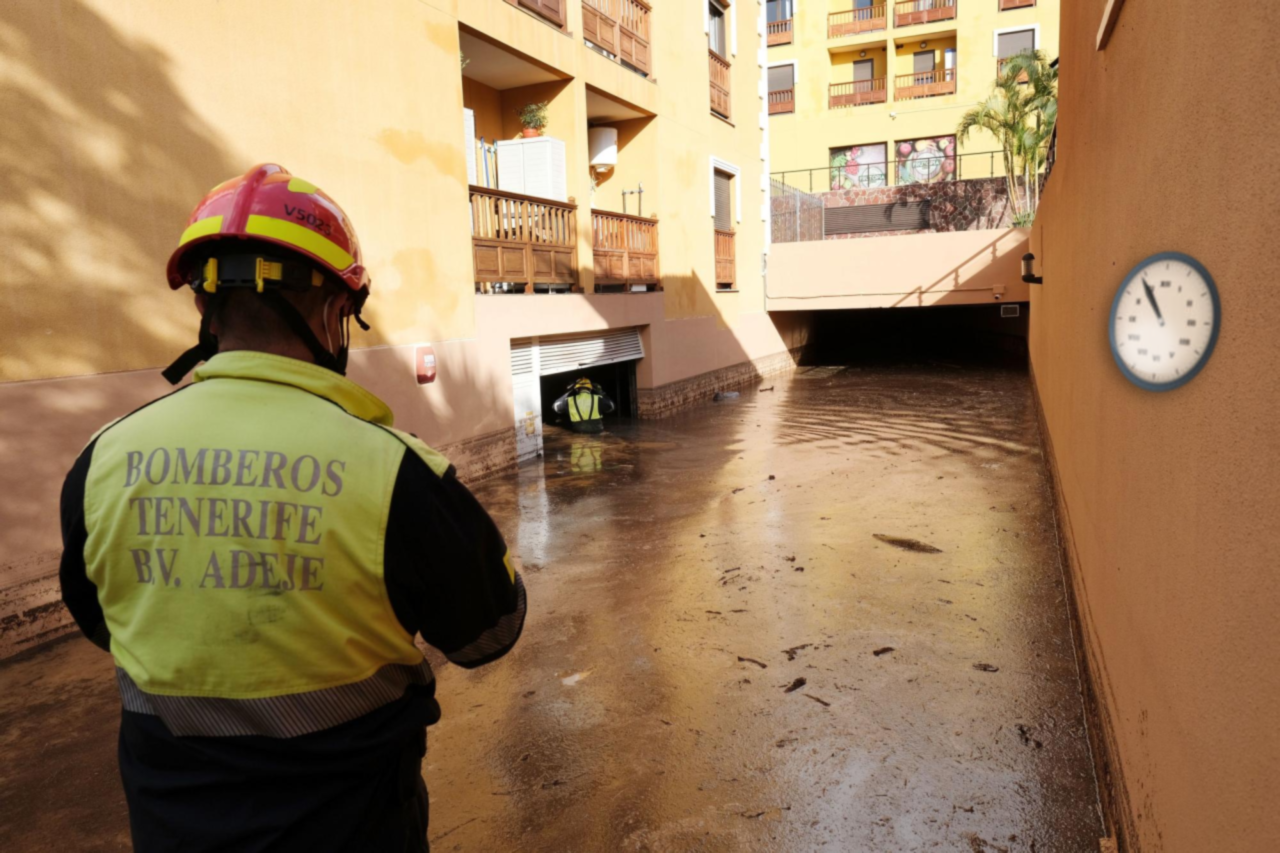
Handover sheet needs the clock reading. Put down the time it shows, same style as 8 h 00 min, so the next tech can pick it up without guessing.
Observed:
10 h 54 min
